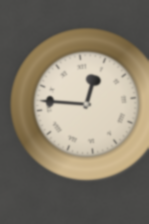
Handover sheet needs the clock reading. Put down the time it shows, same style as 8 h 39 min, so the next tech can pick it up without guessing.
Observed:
12 h 47 min
